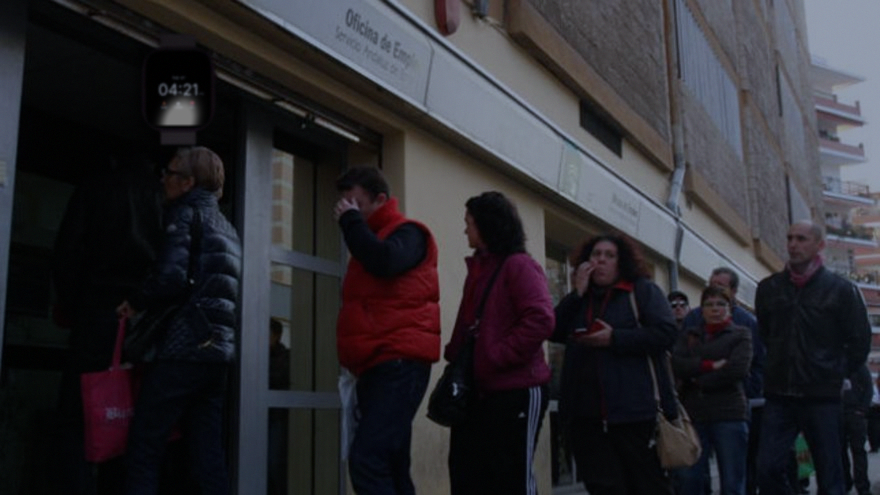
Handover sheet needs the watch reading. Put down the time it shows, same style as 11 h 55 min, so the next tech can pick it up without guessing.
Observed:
4 h 21 min
